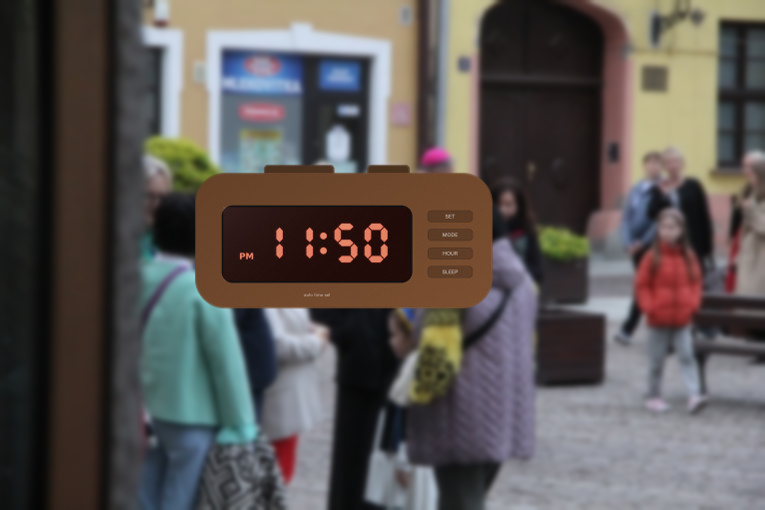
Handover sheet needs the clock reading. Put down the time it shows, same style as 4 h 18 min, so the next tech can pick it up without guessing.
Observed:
11 h 50 min
